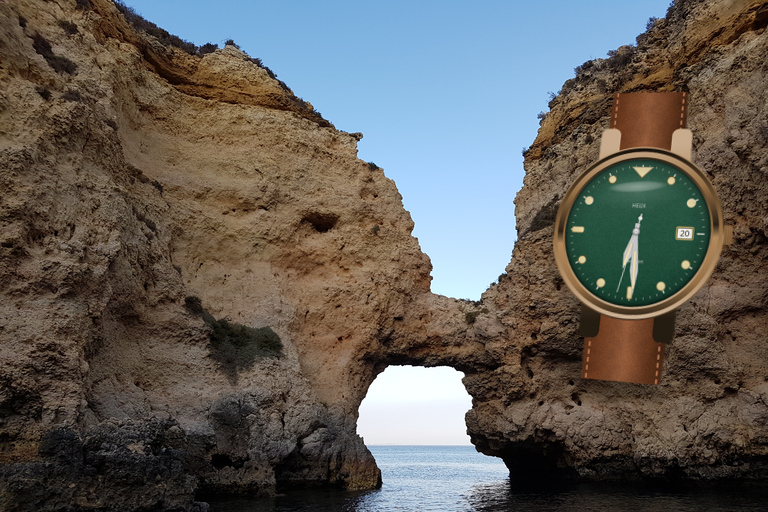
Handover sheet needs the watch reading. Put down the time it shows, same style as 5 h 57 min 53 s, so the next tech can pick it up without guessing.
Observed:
6 h 29 min 32 s
